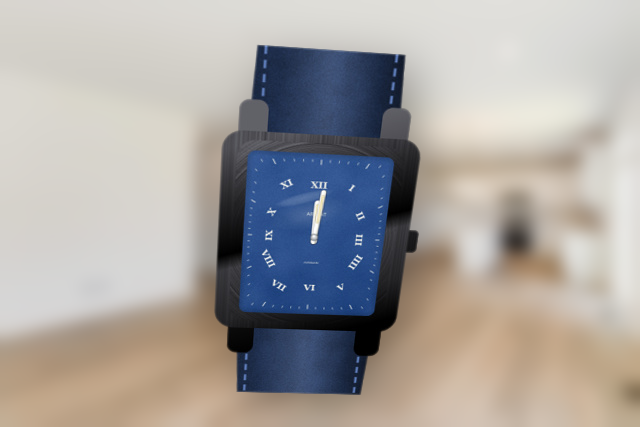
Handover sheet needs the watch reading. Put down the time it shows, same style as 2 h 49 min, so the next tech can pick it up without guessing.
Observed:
12 h 01 min
